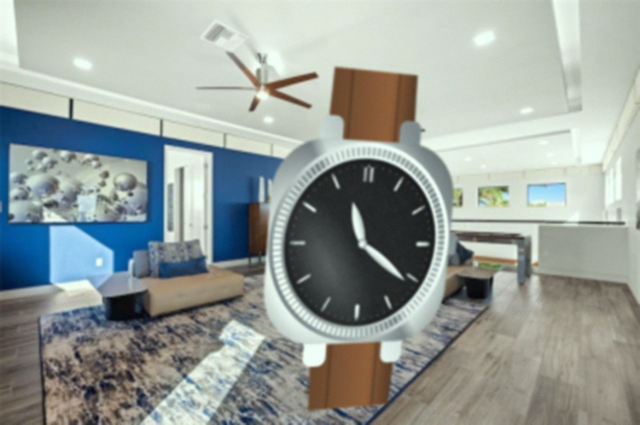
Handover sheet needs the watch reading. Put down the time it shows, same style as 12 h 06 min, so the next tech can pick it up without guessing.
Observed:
11 h 21 min
